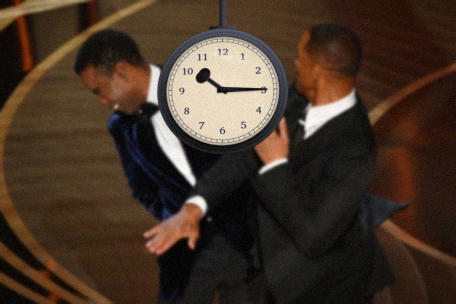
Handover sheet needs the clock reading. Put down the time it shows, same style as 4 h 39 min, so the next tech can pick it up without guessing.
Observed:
10 h 15 min
